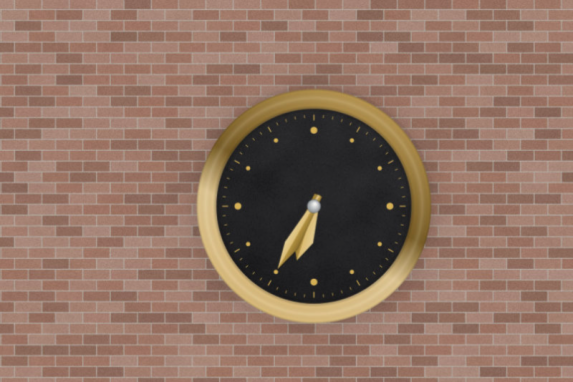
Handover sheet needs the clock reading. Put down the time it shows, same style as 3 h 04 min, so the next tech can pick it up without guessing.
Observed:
6 h 35 min
